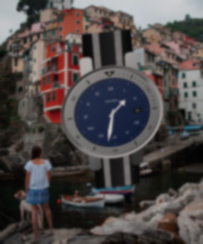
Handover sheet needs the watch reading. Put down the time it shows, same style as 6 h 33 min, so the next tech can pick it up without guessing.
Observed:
1 h 32 min
